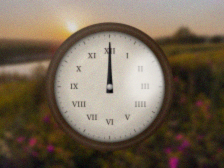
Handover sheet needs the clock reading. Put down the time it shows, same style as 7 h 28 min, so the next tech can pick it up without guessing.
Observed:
12 h 00 min
